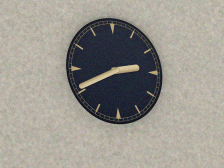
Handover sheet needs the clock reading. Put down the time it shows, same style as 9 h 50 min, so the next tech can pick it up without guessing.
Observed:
2 h 41 min
